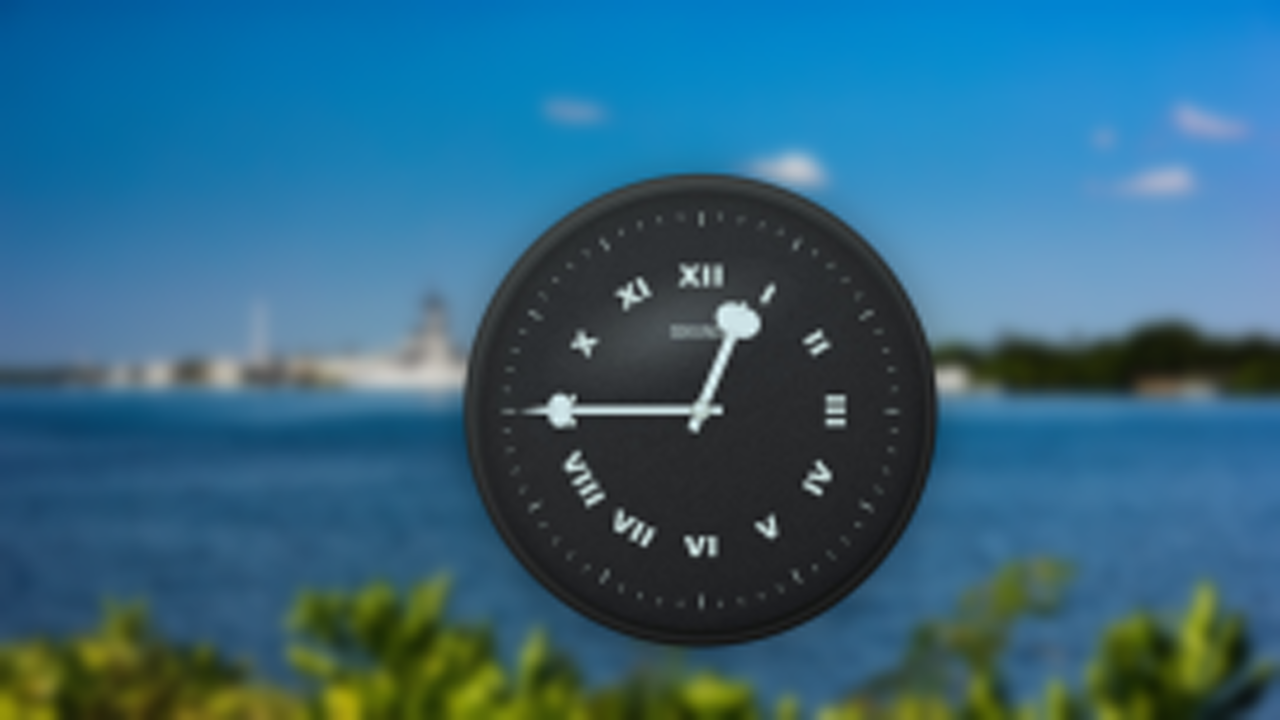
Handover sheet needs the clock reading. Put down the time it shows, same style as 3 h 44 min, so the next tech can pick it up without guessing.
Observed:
12 h 45 min
